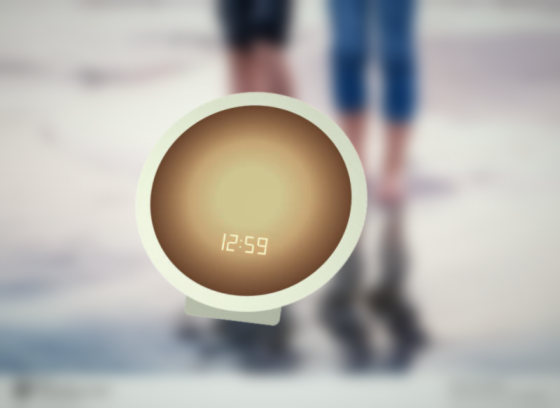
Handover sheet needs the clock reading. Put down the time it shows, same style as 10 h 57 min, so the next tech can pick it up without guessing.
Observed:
12 h 59 min
